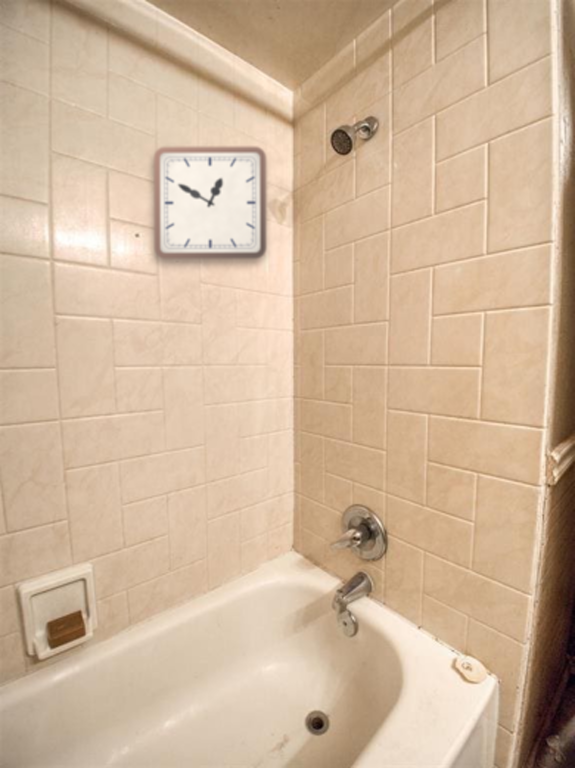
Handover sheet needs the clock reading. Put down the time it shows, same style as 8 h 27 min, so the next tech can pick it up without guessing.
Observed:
12 h 50 min
